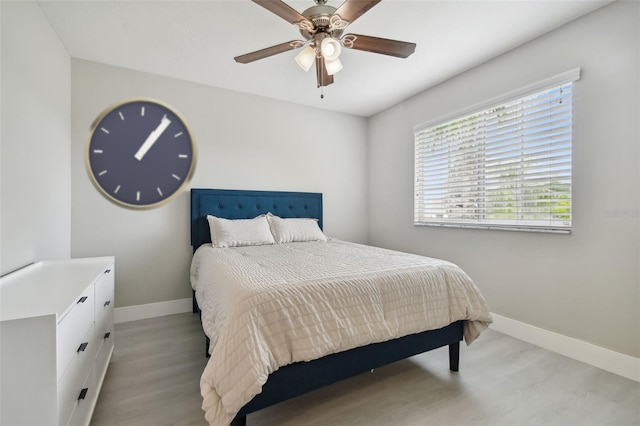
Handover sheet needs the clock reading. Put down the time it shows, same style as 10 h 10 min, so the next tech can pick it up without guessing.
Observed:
1 h 06 min
